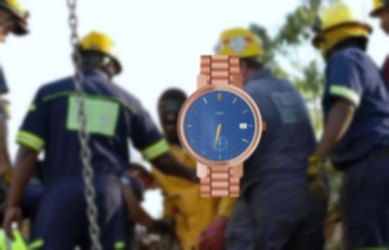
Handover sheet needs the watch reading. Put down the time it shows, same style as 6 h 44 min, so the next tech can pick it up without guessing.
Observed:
6 h 32 min
